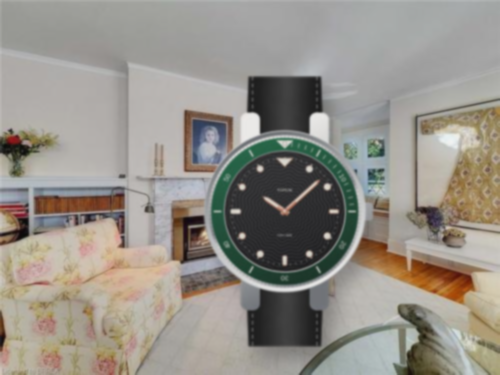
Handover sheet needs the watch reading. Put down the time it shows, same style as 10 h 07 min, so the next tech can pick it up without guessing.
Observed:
10 h 08 min
